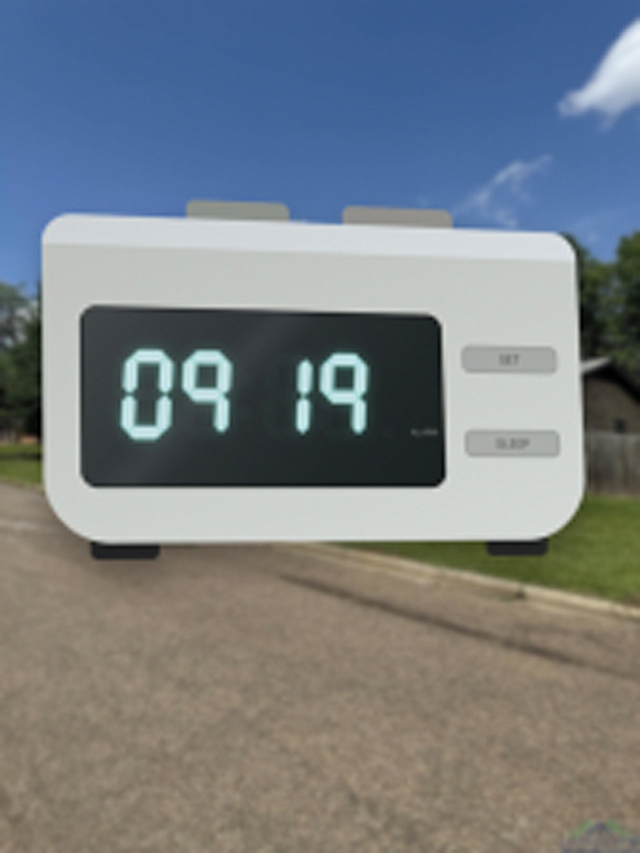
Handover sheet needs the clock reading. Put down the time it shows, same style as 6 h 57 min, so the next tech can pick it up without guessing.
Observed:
9 h 19 min
